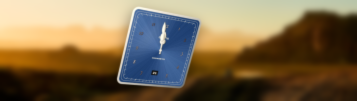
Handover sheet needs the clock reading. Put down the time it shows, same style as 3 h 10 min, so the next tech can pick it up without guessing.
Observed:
11 h 59 min
